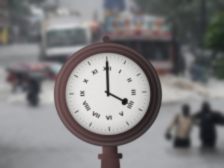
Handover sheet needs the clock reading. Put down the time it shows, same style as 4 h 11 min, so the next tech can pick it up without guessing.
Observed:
4 h 00 min
